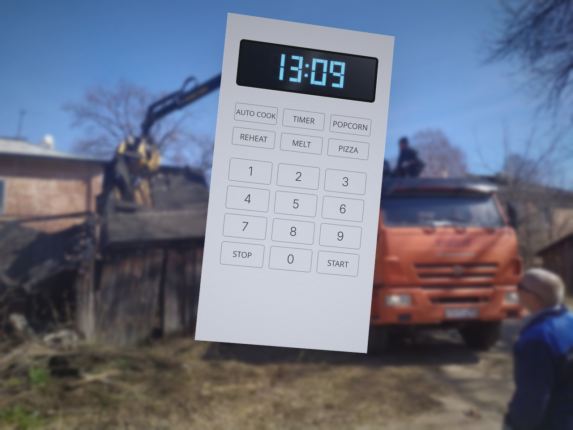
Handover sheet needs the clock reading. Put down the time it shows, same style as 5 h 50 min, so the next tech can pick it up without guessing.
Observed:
13 h 09 min
